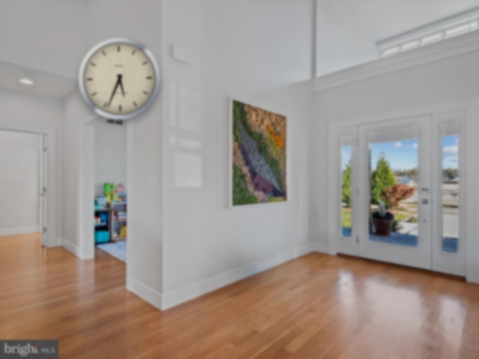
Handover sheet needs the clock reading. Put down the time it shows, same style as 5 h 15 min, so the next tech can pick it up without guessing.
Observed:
5 h 34 min
